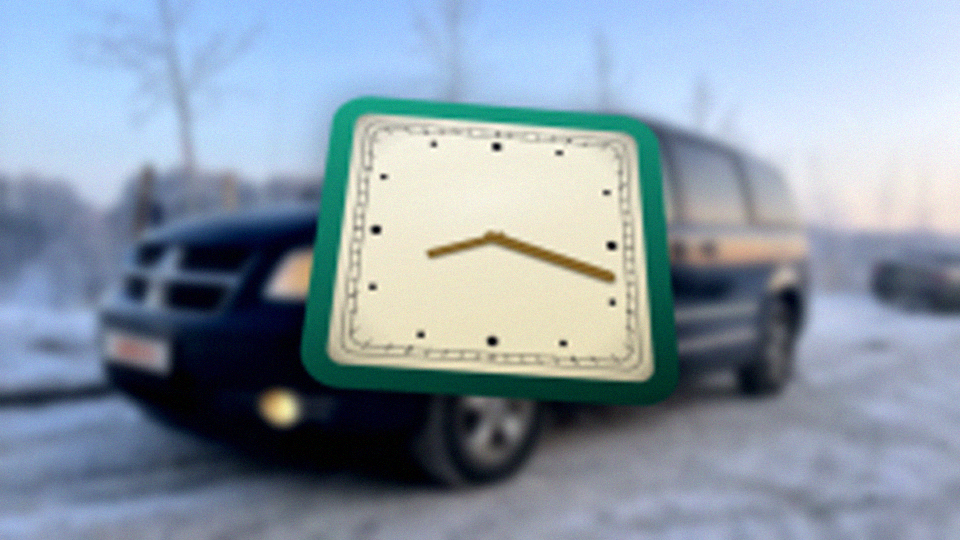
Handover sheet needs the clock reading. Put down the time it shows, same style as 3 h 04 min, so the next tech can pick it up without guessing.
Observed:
8 h 18 min
